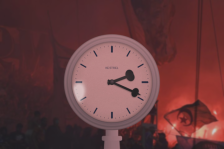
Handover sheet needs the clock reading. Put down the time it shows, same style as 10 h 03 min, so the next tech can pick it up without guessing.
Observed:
2 h 19 min
